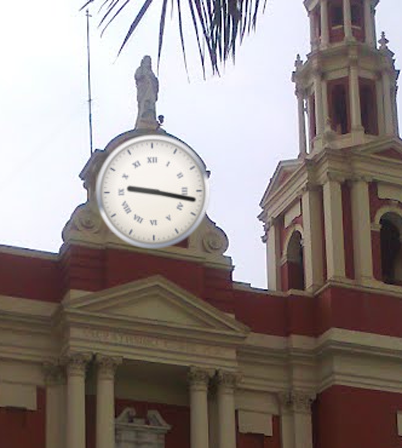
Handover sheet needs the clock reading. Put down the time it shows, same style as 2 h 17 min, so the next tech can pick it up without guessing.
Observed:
9 h 17 min
